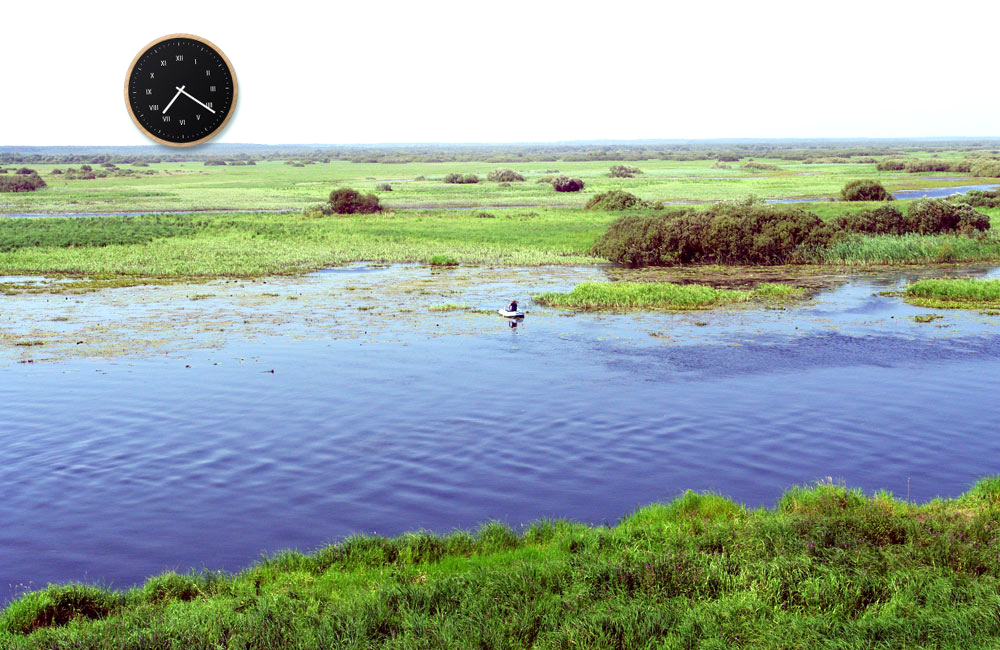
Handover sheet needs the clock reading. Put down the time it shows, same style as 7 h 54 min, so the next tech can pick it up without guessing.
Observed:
7 h 21 min
